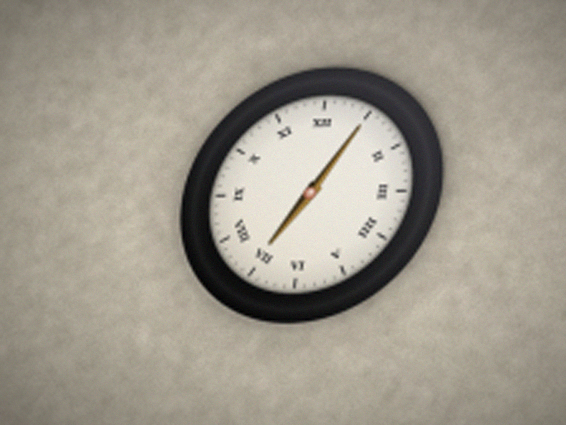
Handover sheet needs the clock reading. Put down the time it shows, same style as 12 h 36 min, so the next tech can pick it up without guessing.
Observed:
7 h 05 min
